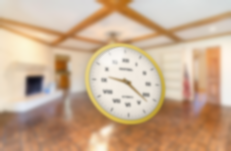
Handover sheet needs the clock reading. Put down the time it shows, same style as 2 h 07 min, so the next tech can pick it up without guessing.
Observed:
9 h 22 min
